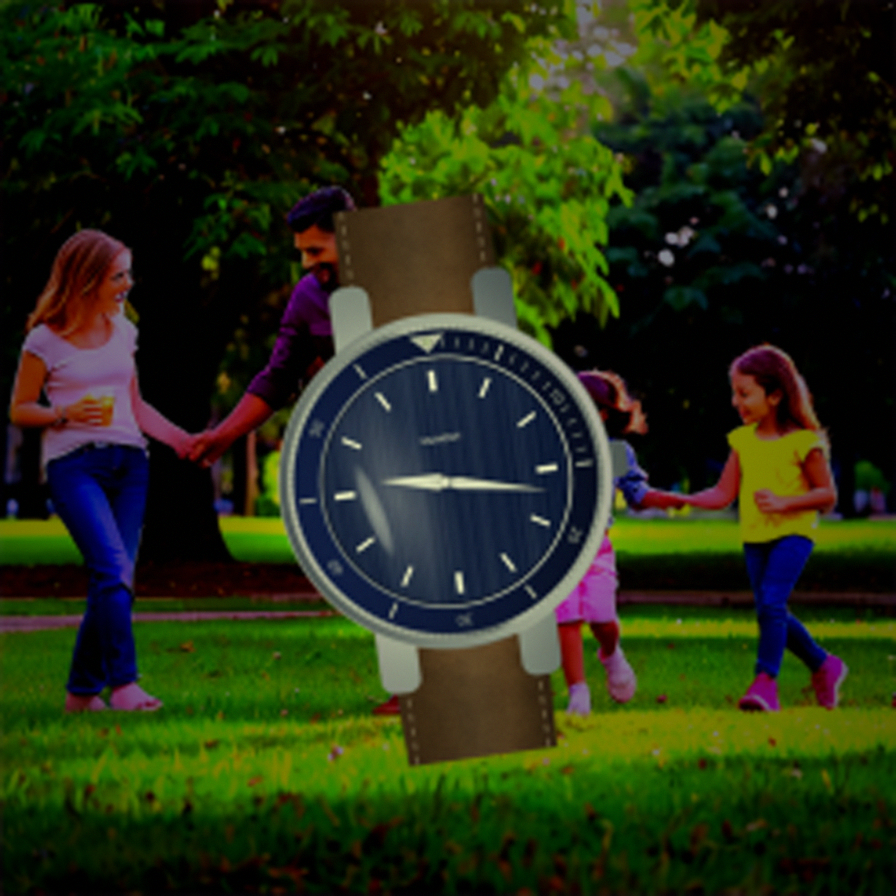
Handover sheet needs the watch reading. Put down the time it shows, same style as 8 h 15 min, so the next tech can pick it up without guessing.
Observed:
9 h 17 min
